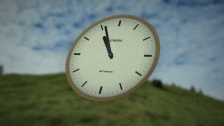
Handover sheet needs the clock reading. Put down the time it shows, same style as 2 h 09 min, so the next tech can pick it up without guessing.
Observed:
10 h 56 min
